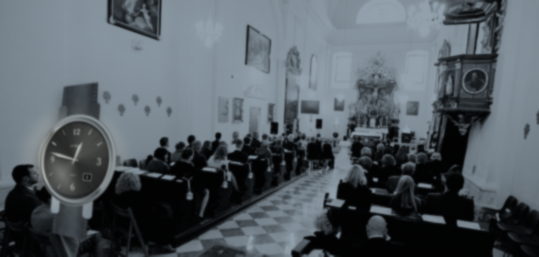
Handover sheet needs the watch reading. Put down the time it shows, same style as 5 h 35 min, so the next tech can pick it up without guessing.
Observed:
12 h 47 min
